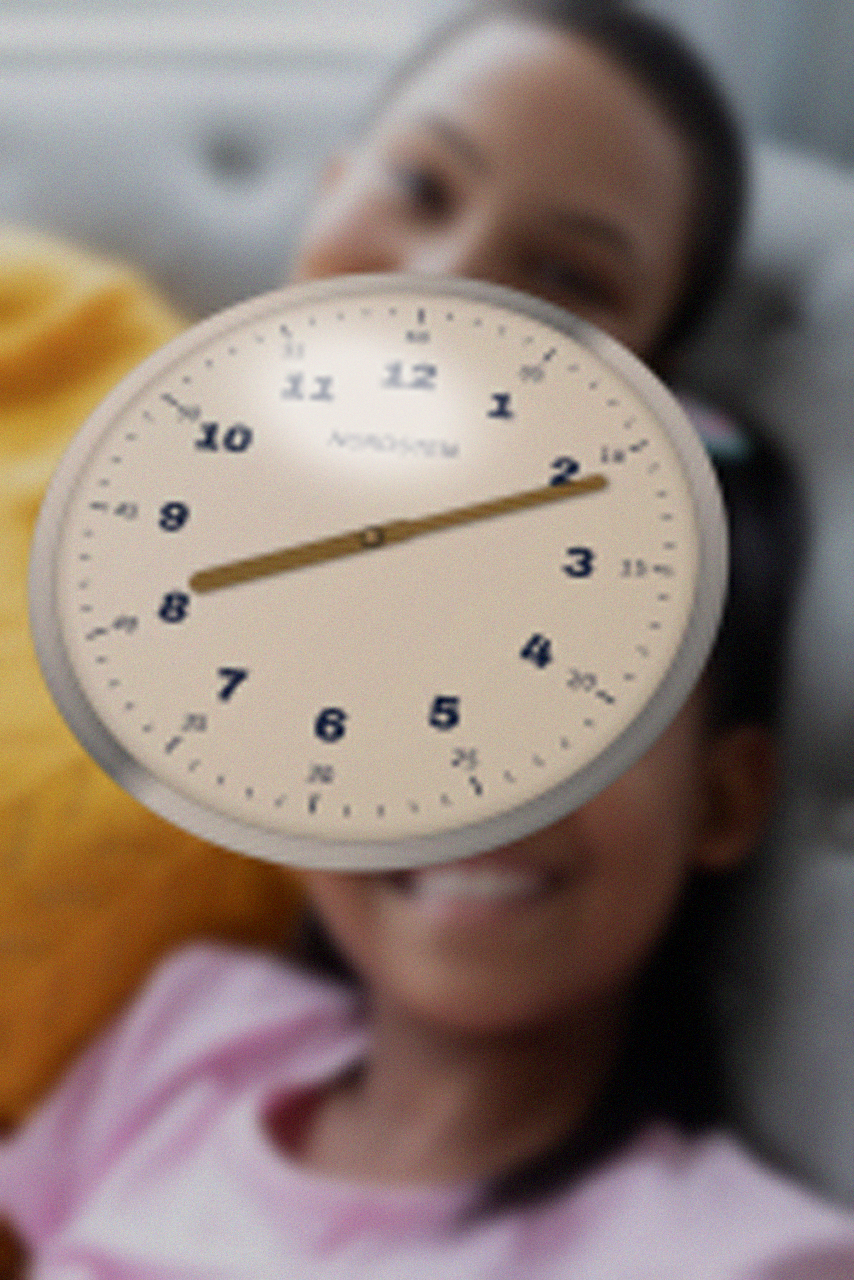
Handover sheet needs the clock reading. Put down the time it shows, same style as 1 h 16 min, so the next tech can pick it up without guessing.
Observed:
8 h 11 min
